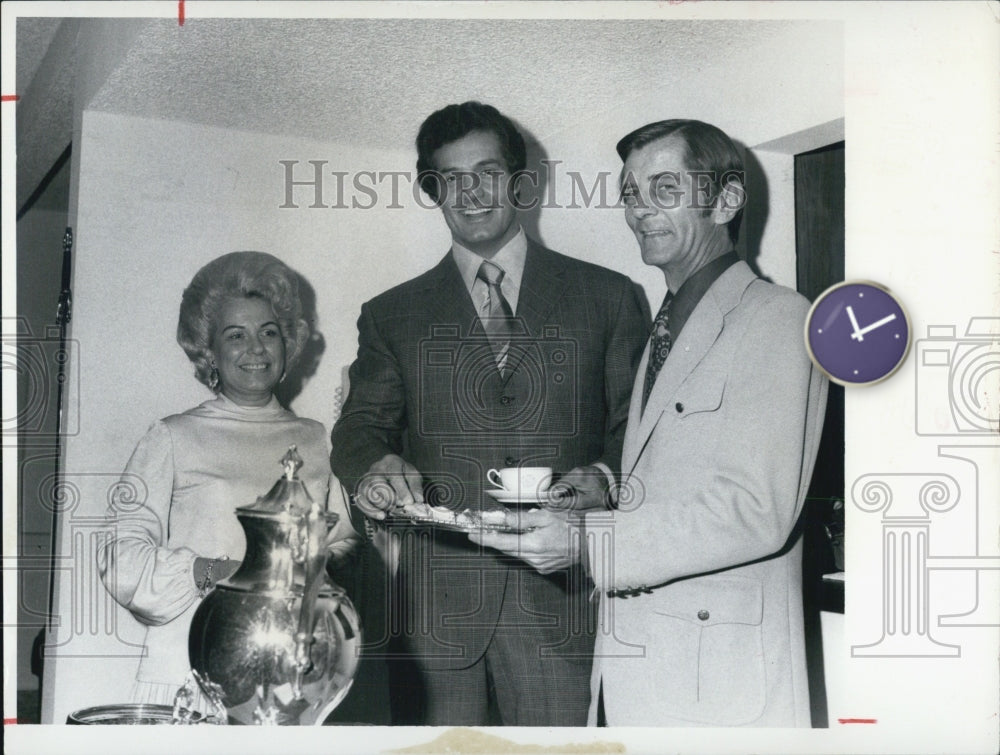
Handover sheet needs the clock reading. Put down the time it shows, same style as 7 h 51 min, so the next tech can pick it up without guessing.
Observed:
11 h 10 min
